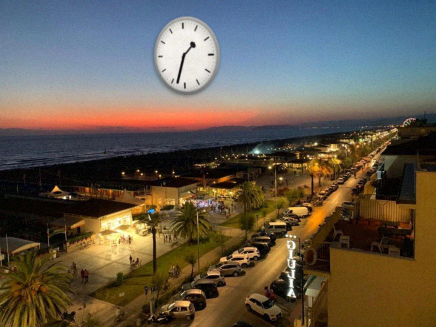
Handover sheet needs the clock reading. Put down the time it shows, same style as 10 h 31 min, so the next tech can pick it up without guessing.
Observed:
1 h 33 min
